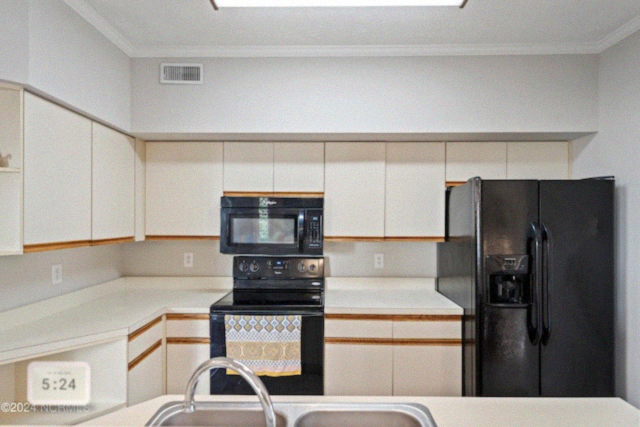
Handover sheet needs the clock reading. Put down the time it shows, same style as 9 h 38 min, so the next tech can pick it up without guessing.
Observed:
5 h 24 min
